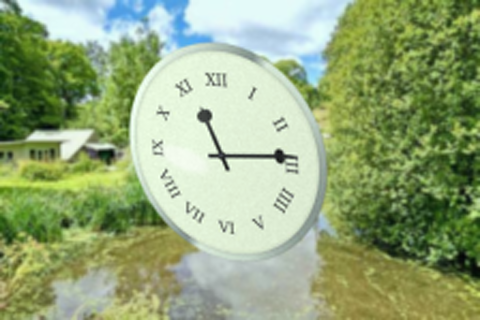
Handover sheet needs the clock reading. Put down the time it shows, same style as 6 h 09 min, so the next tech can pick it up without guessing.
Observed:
11 h 14 min
